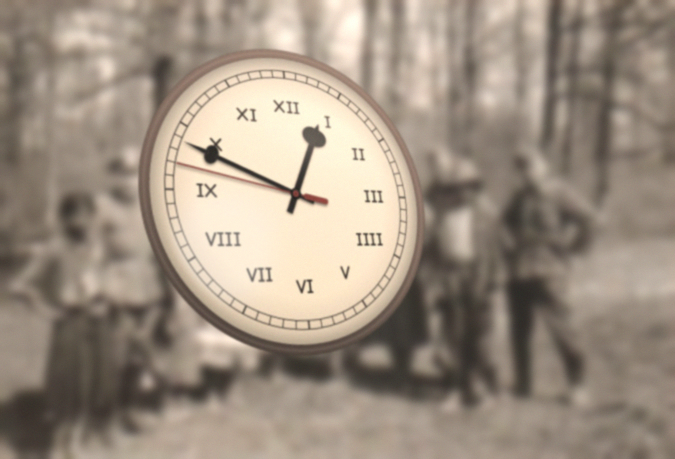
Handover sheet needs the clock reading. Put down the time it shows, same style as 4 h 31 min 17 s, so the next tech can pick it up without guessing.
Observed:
12 h 48 min 47 s
